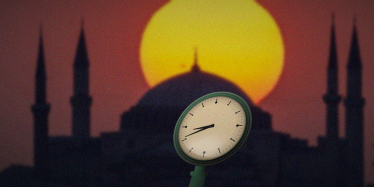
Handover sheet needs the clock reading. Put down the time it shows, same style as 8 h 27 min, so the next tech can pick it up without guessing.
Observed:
8 h 41 min
